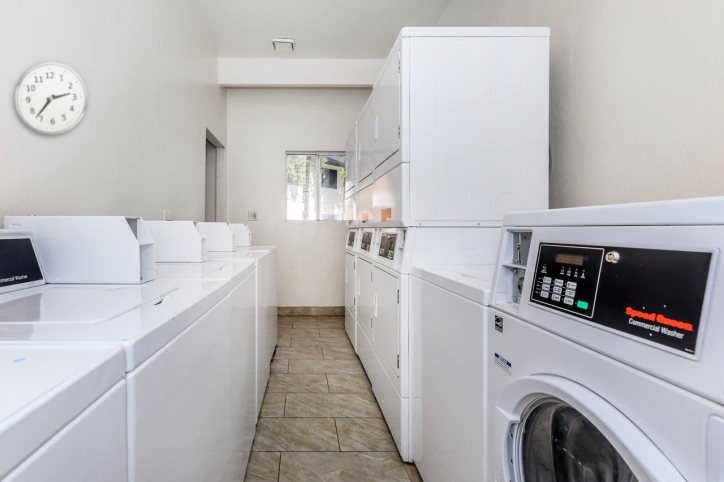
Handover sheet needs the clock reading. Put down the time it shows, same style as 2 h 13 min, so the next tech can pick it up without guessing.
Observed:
2 h 37 min
